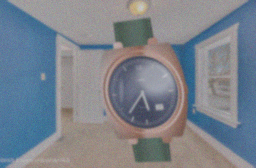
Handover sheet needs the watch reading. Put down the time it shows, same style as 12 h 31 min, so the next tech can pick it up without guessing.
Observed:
5 h 37 min
